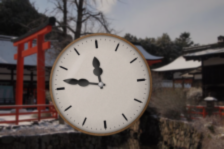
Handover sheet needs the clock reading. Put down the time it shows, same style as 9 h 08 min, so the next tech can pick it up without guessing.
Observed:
11 h 47 min
